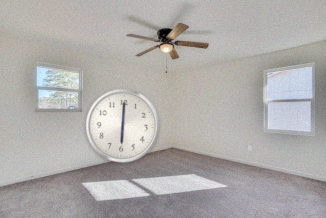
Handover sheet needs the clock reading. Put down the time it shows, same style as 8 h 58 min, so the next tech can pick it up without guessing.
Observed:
6 h 00 min
